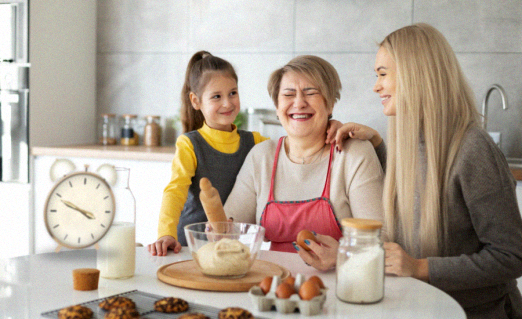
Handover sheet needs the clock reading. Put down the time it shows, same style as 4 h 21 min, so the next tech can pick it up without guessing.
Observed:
3 h 49 min
